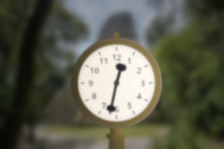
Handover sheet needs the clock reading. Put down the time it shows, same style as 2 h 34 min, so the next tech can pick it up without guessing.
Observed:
12 h 32 min
